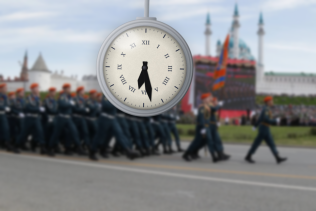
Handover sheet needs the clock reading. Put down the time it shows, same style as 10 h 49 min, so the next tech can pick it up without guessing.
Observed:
6 h 28 min
